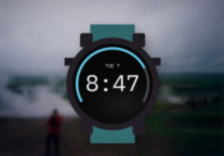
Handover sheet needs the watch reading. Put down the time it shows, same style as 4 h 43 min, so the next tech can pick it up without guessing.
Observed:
8 h 47 min
